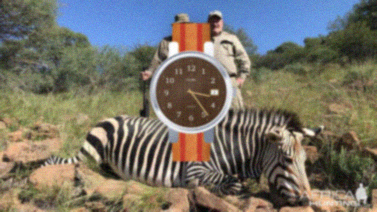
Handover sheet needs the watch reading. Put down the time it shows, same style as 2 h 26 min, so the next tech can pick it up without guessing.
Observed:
3 h 24 min
